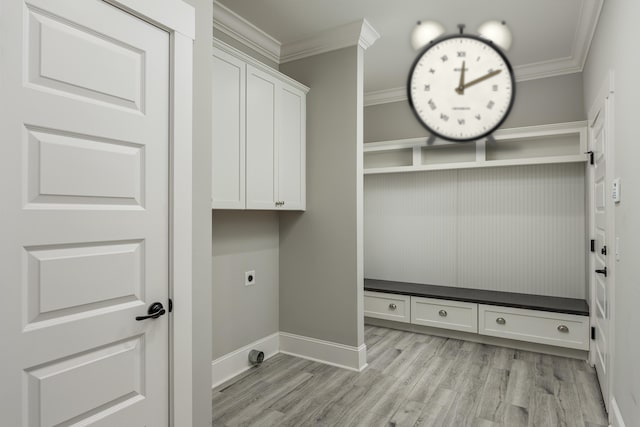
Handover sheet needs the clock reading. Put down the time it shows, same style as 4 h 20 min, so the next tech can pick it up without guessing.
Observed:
12 h 11 min
